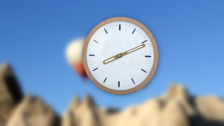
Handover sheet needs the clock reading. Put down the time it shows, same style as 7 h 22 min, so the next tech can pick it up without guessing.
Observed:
8 h 11 min
